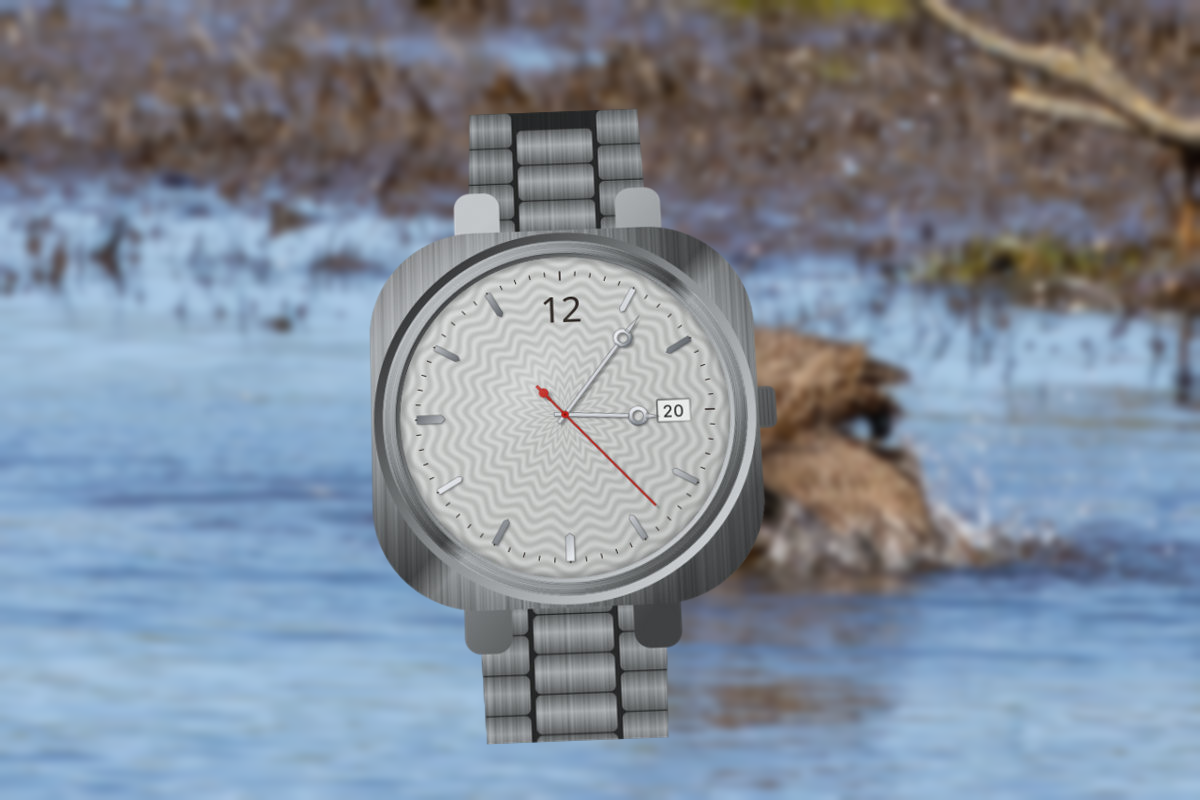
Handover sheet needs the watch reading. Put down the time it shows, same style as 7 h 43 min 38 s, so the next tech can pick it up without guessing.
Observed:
3 h 06 min 23 s
